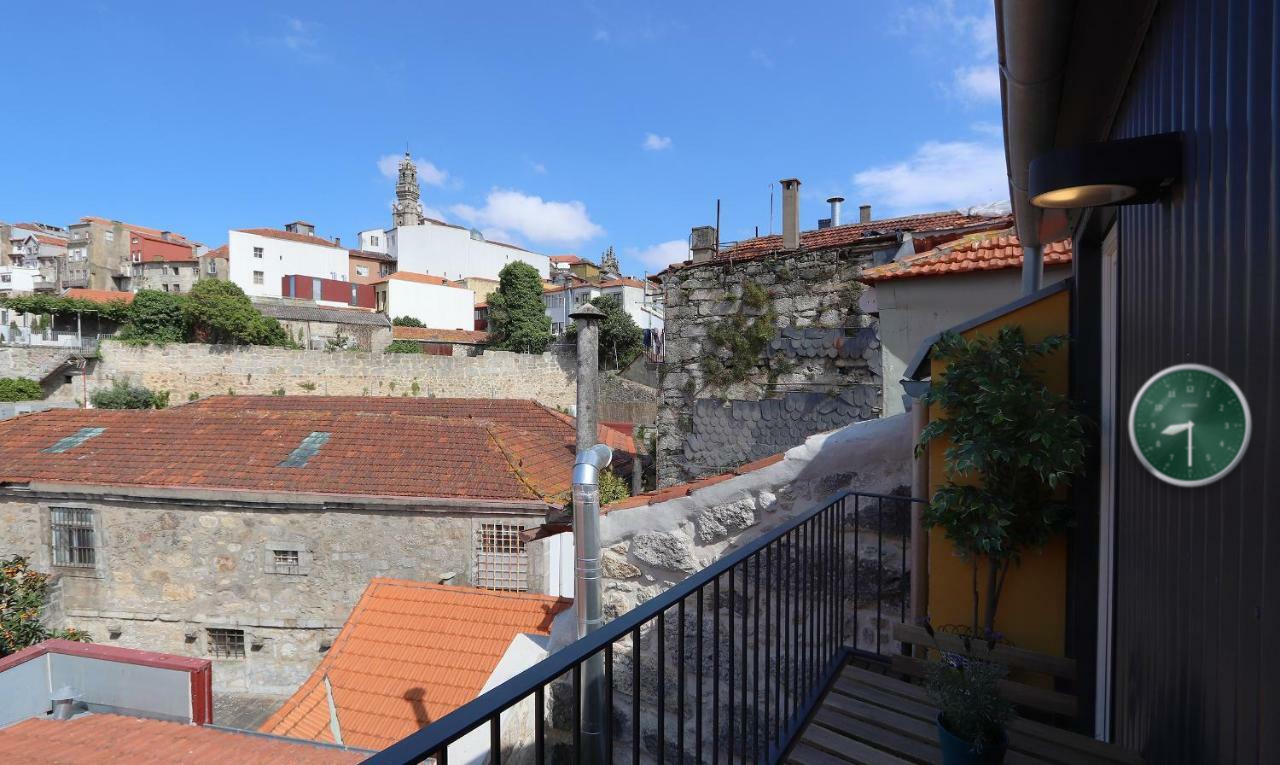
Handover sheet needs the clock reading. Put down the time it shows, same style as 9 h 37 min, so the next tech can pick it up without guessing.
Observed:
8 h 30 min
